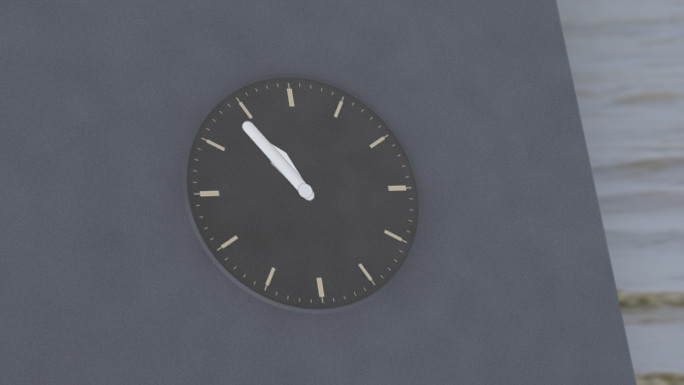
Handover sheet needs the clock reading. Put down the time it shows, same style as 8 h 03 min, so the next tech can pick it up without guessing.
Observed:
10 h 54 min
